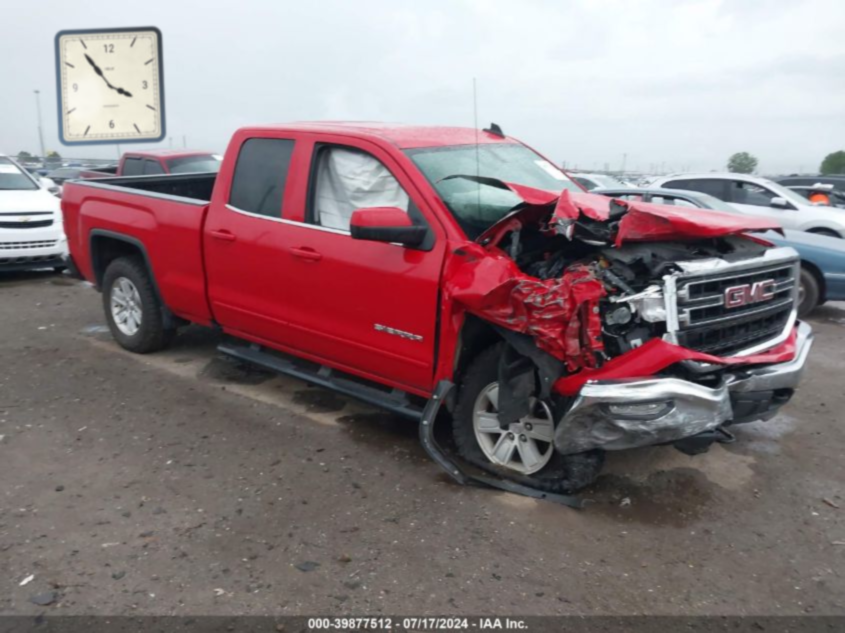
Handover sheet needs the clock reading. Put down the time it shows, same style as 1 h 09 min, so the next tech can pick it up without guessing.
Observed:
3 h 54 min
